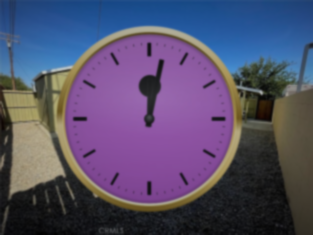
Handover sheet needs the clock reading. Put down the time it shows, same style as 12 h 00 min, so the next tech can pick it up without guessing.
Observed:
12 h 02 min
